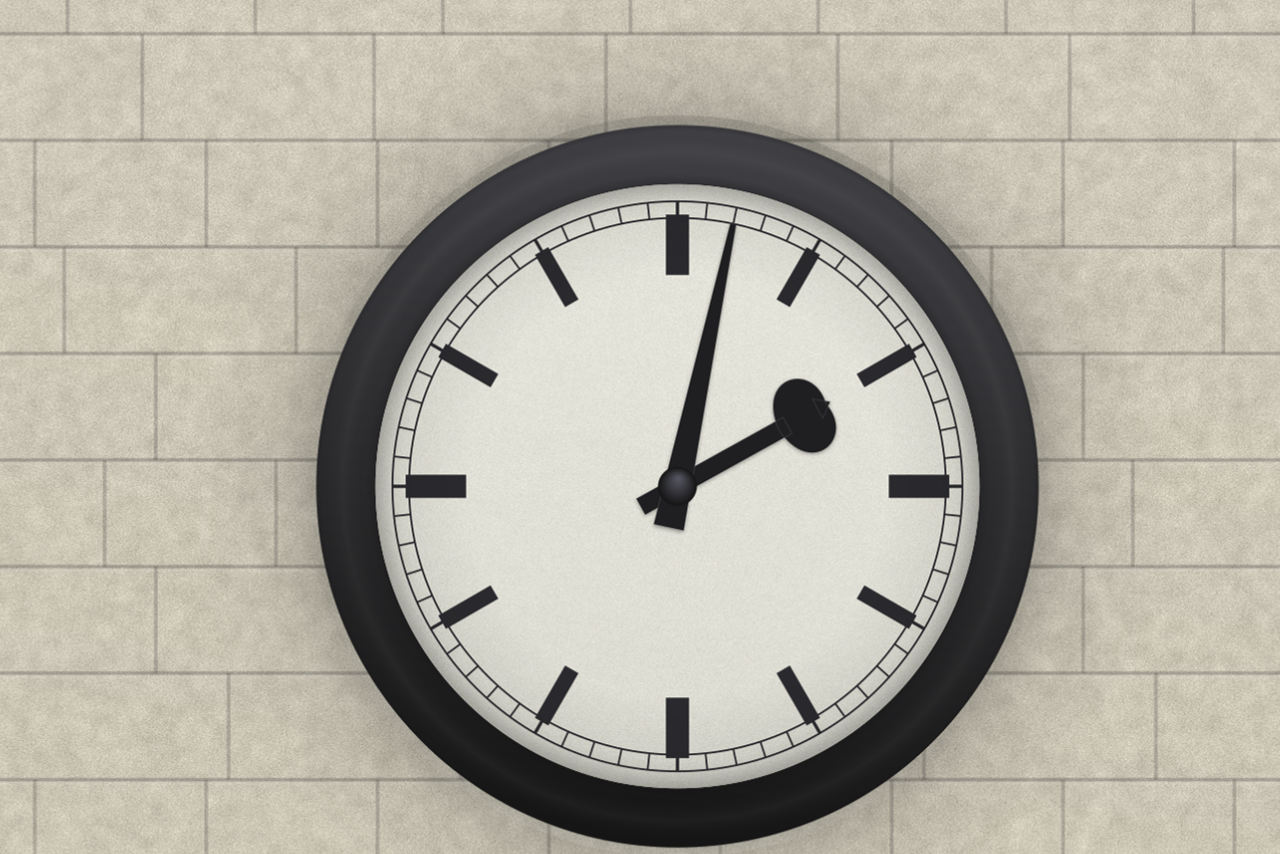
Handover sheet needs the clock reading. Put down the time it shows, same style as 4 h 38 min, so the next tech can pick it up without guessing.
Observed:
2 h 02 min
